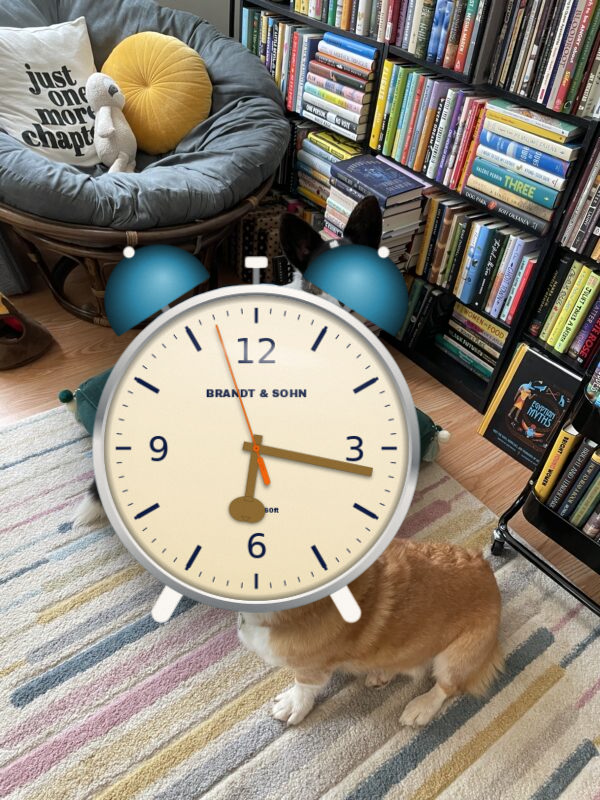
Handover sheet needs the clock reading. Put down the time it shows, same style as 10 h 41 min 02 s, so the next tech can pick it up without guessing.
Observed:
6 h 16 min 57 s
